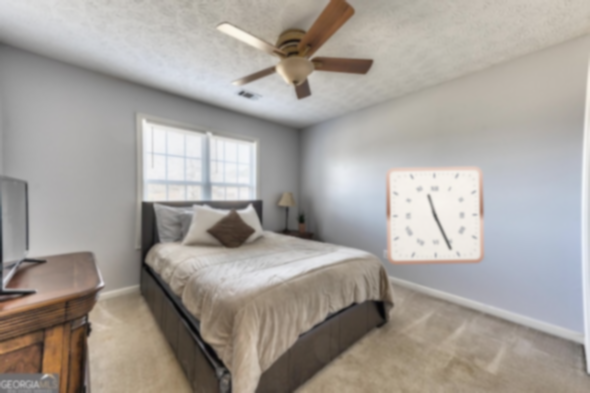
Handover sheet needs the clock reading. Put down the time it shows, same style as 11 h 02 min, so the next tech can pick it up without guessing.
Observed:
11 h 26 min
